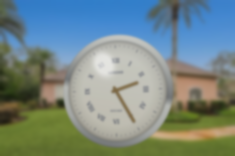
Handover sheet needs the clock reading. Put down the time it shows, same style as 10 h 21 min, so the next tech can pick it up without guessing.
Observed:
2 h 25 min
